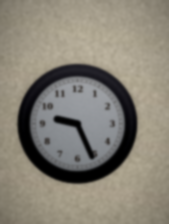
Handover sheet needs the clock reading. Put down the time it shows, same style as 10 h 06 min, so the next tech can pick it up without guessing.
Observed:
9 h 26 min
